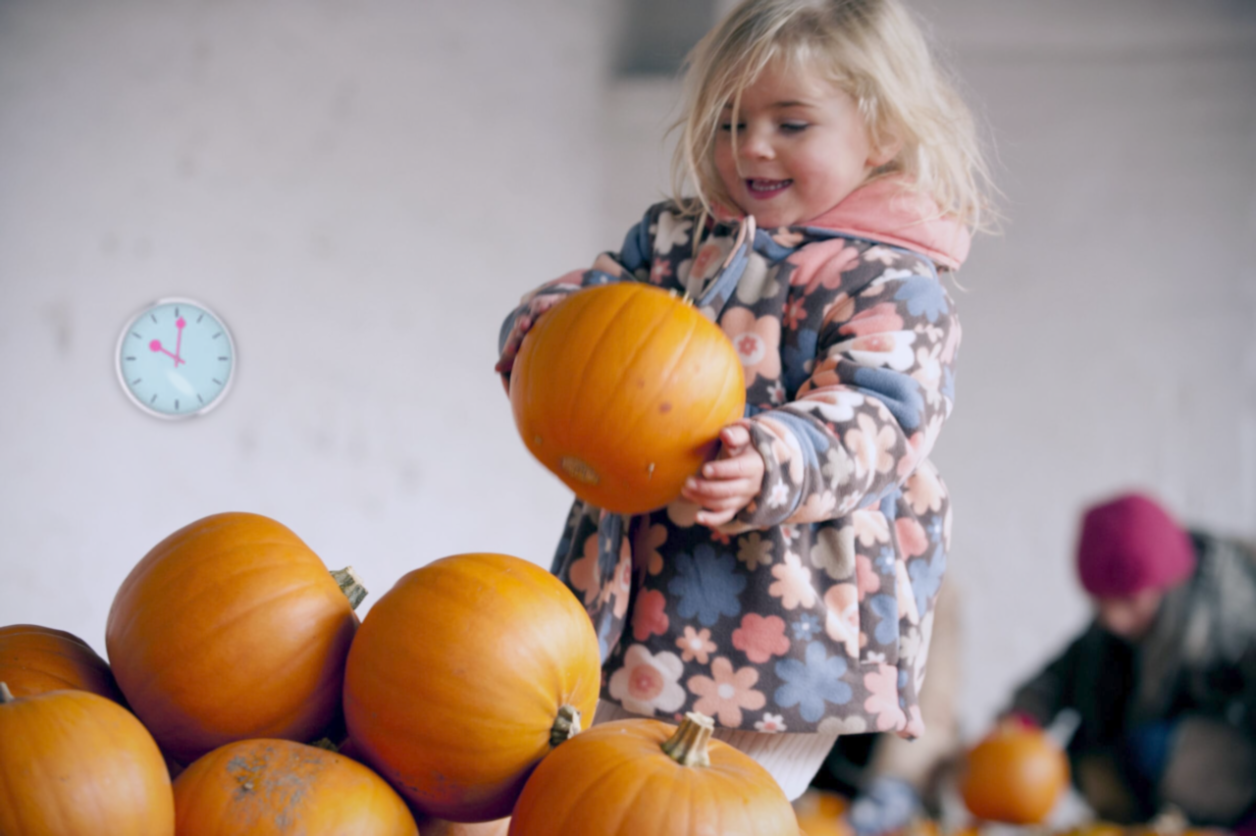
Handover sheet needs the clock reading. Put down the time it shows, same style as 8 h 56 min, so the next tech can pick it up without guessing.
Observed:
10 h 01 min
